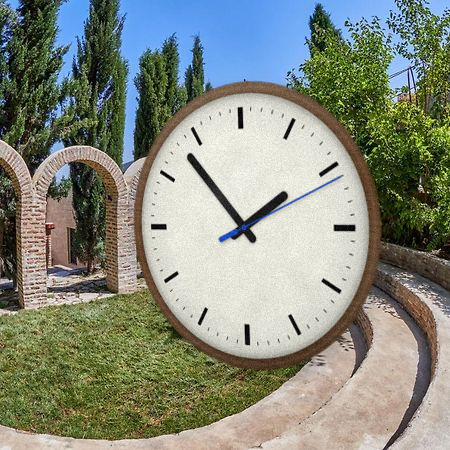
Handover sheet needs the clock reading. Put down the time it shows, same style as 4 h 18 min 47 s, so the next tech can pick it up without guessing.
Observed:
1 h 53 min 11 s
